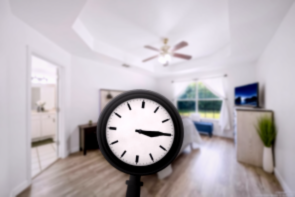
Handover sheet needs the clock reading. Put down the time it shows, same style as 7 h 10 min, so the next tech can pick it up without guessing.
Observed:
3 h 15 min
